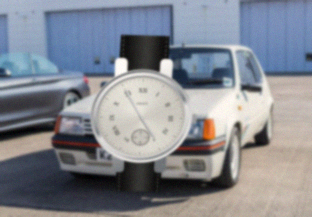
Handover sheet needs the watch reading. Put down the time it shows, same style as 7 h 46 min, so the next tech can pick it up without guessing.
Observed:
4 h 55 min
